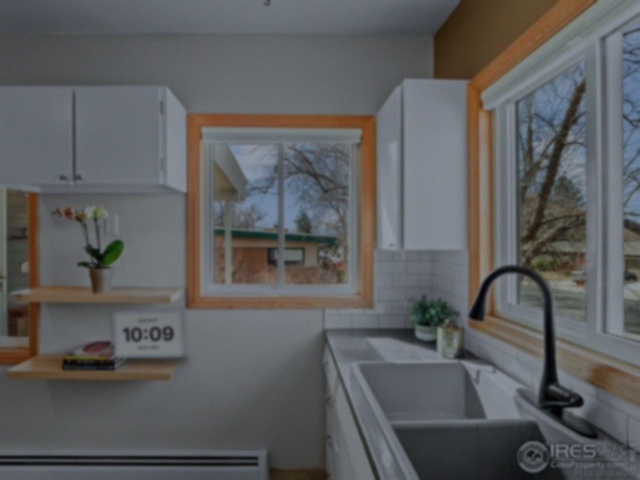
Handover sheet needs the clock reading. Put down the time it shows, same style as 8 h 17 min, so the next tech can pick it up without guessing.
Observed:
10 h 09 min
